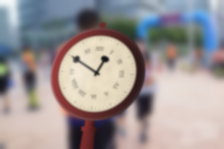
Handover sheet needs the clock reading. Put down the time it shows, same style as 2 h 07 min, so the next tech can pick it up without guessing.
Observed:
12 h 50 min
